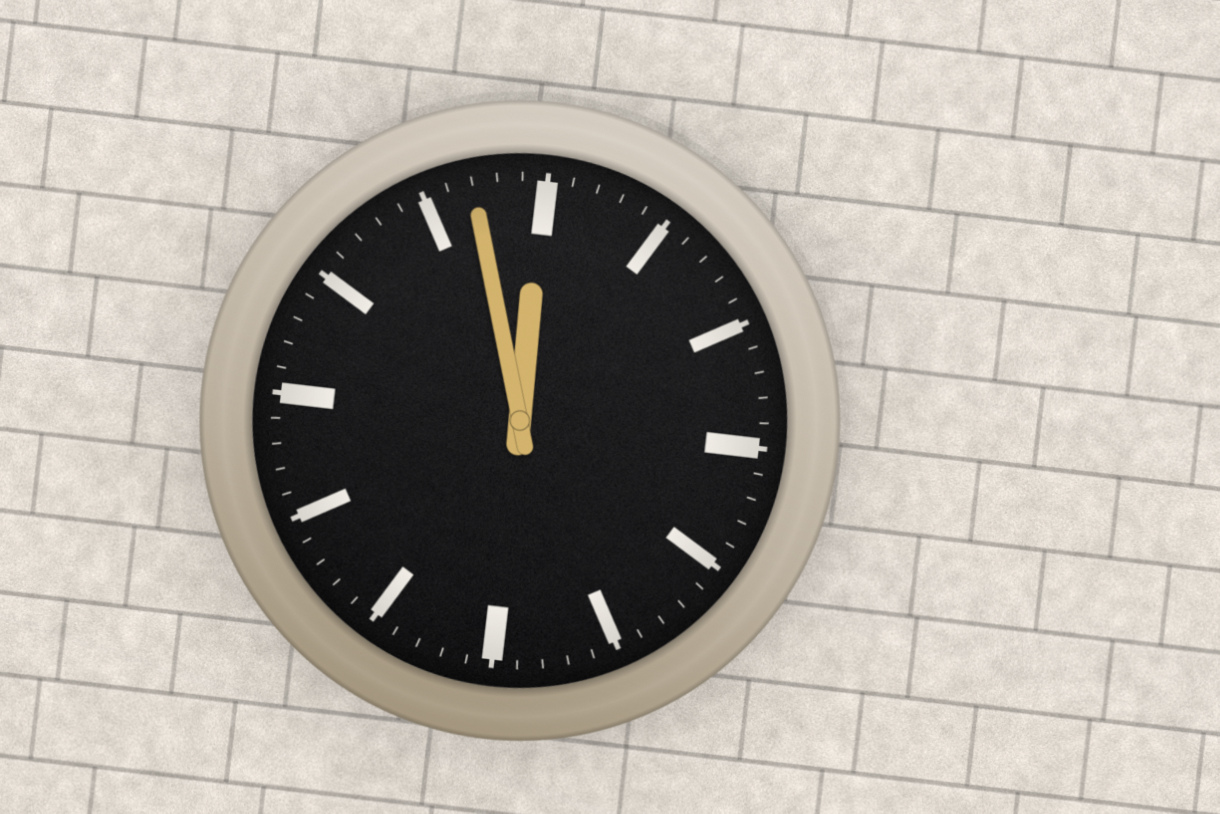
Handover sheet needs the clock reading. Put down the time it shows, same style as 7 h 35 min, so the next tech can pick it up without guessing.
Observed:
11 h 57 min
